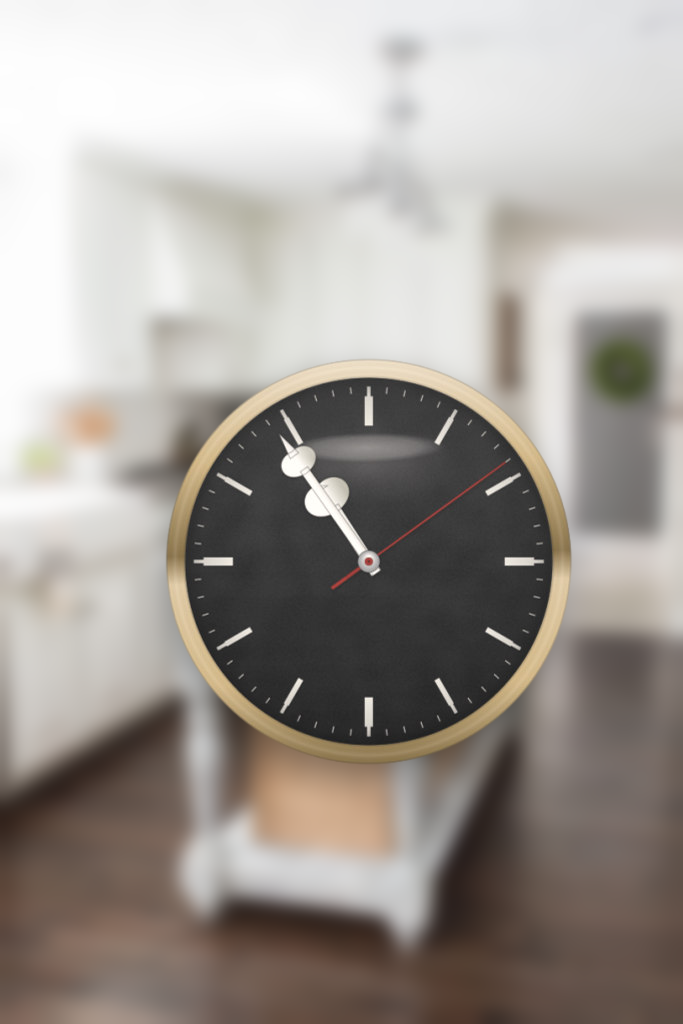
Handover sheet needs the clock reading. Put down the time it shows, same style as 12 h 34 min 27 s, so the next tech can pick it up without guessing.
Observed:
10 h 54 min 09 s
